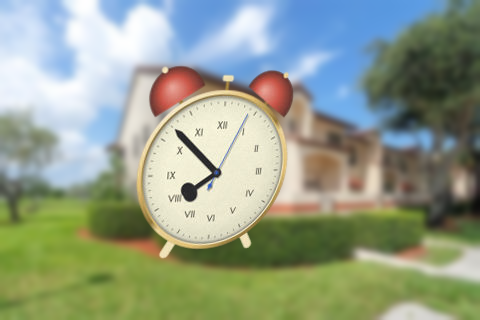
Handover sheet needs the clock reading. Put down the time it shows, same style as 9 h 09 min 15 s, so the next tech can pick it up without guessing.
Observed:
7 h 52 min 04 s
